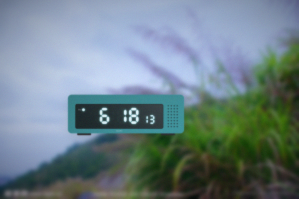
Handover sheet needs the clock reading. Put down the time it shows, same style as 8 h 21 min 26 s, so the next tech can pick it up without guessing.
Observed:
6 h 18 min 13 s
